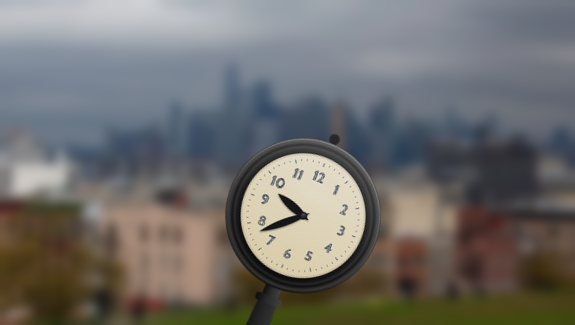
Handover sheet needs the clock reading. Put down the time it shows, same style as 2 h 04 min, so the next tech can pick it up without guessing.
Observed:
9 h 38 min
